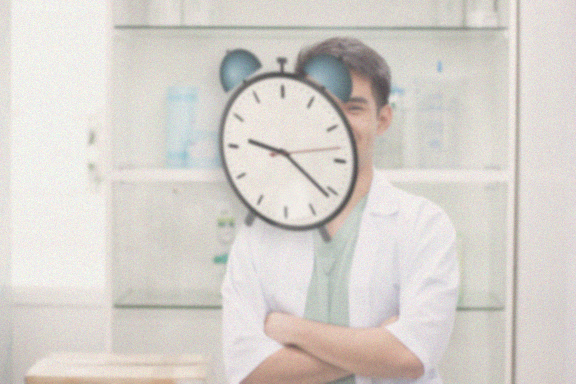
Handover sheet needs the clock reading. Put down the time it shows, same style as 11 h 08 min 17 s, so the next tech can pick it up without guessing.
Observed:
9 h 21 min 13 s
